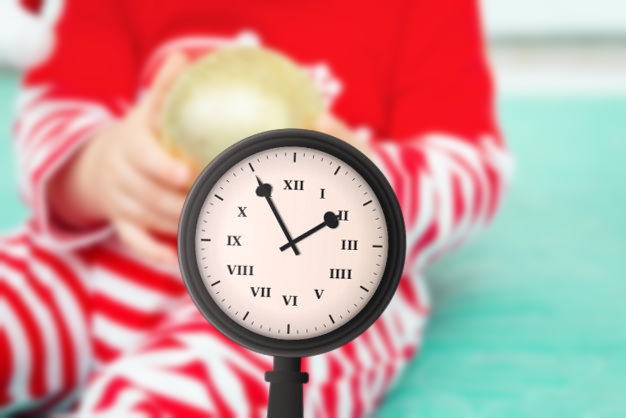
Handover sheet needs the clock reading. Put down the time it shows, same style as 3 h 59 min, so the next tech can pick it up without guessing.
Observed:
1 h 55 min
